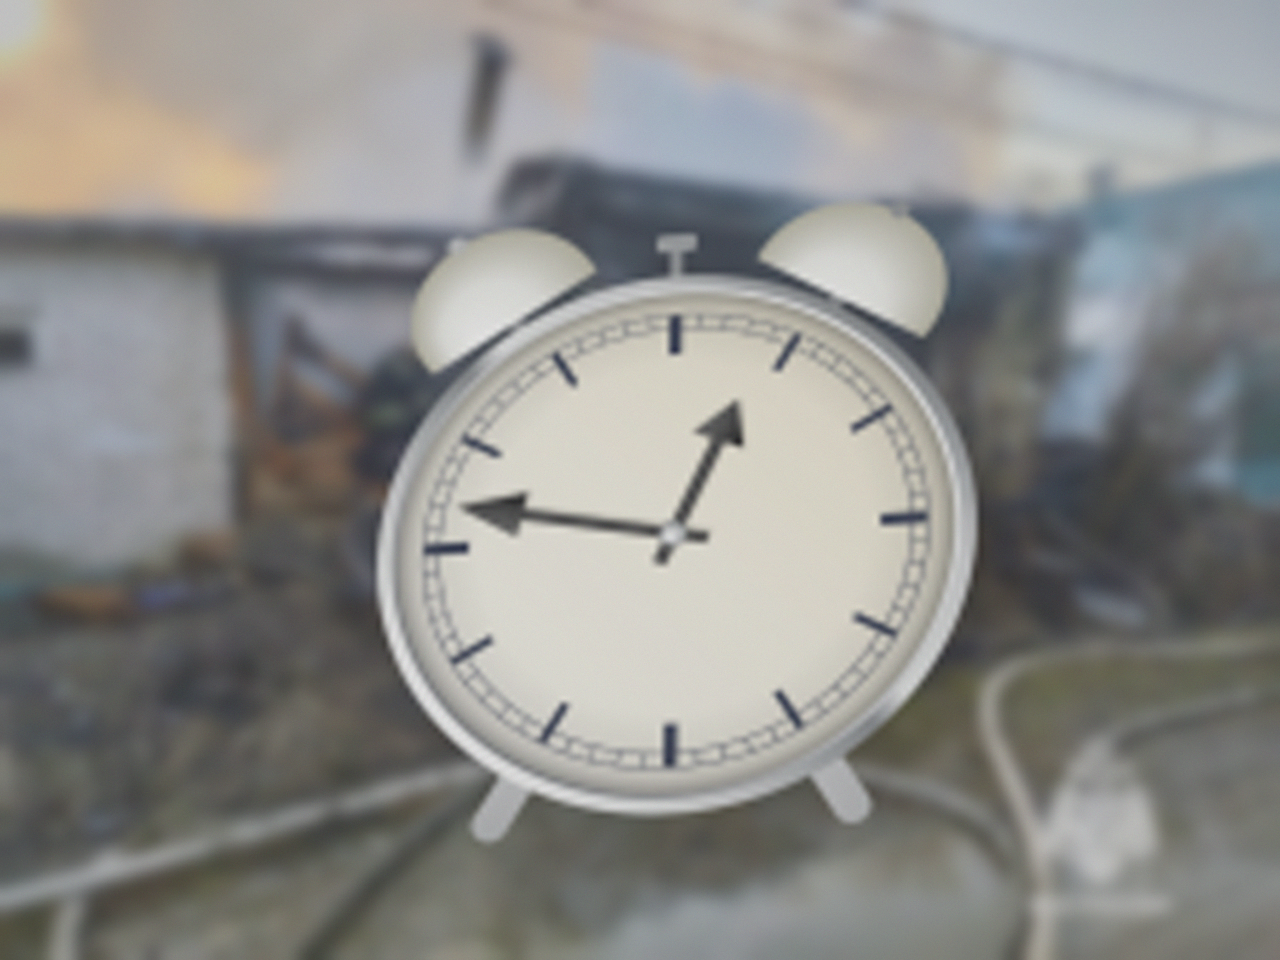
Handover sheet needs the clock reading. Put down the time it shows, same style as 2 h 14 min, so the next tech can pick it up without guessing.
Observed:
12 h 47 min
